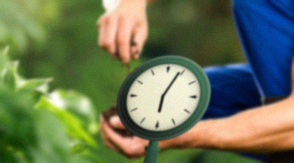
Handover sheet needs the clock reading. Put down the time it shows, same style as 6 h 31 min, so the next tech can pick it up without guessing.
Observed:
6 h 04 min
